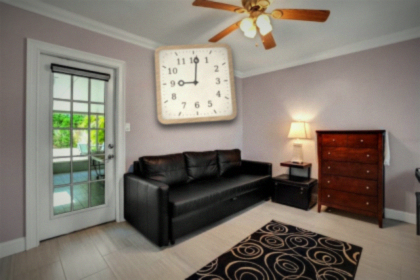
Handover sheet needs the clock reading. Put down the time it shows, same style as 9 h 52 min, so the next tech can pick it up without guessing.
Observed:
9 h 01 min
